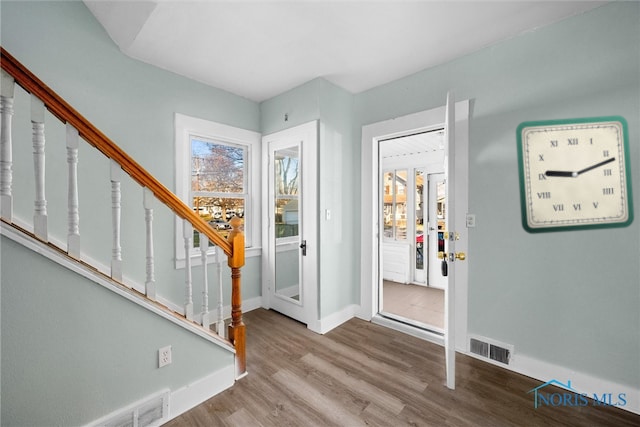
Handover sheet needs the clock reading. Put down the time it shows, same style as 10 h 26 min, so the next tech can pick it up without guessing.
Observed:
9 h 12 min
